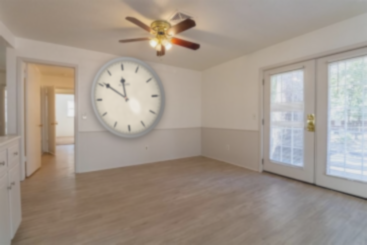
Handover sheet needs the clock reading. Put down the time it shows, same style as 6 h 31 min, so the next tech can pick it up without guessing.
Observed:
11 h 51 min
